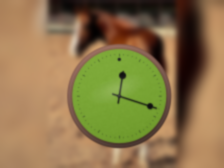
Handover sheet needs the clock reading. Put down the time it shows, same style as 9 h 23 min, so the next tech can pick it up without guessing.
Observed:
12 h 18 min
